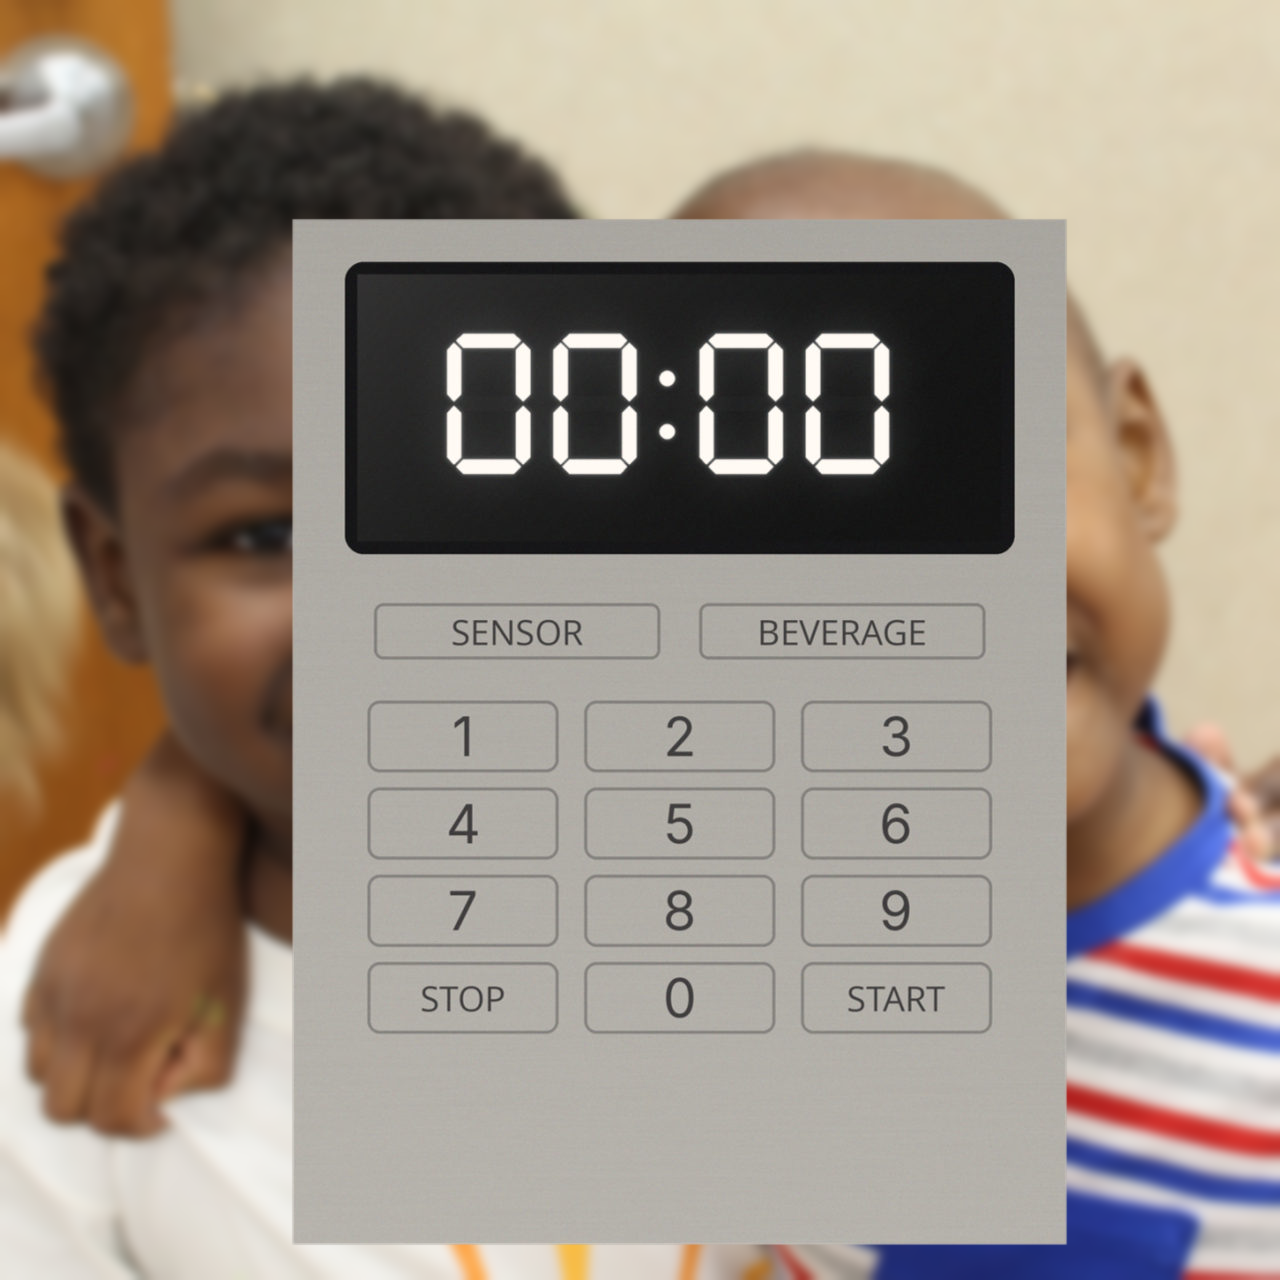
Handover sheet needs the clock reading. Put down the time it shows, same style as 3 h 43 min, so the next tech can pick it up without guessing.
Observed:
0 h 00 min
